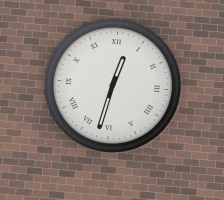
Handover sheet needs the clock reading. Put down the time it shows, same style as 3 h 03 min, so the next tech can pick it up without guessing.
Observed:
12 h 32 min
